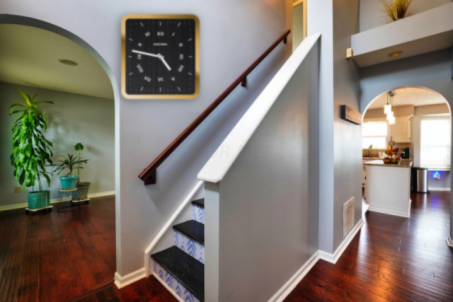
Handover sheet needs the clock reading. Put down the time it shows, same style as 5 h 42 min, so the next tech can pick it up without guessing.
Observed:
4 h 47 min
